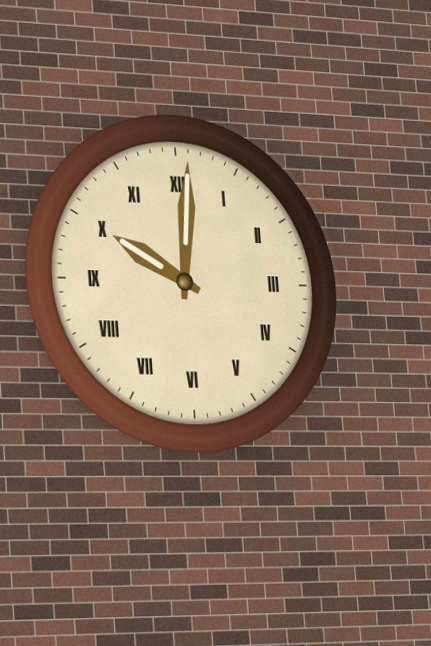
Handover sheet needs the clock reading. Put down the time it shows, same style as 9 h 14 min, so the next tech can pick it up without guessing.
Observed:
10 h 01 min
